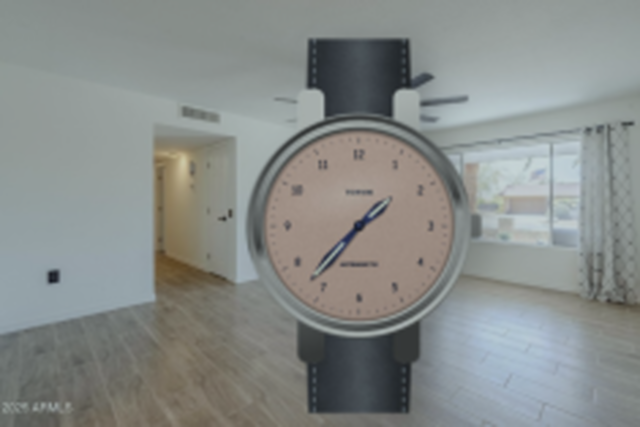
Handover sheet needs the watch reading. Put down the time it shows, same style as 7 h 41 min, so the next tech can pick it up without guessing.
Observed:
1 h 37 min
